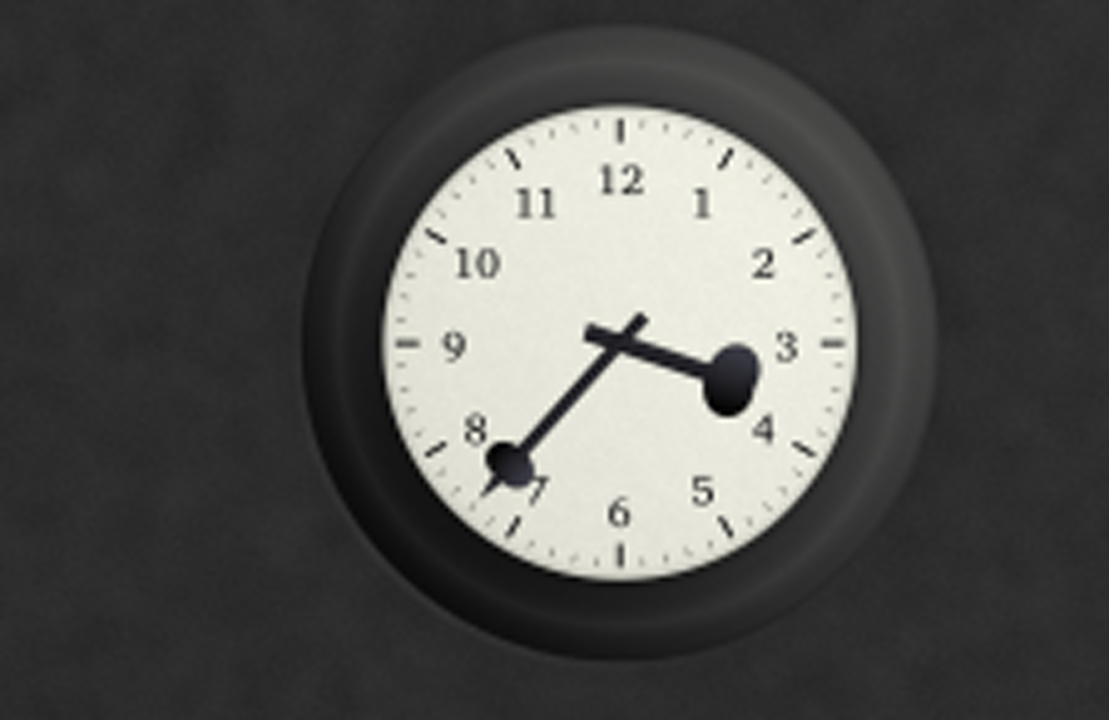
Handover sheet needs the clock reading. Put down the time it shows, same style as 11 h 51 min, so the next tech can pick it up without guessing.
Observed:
3 h 37 min
